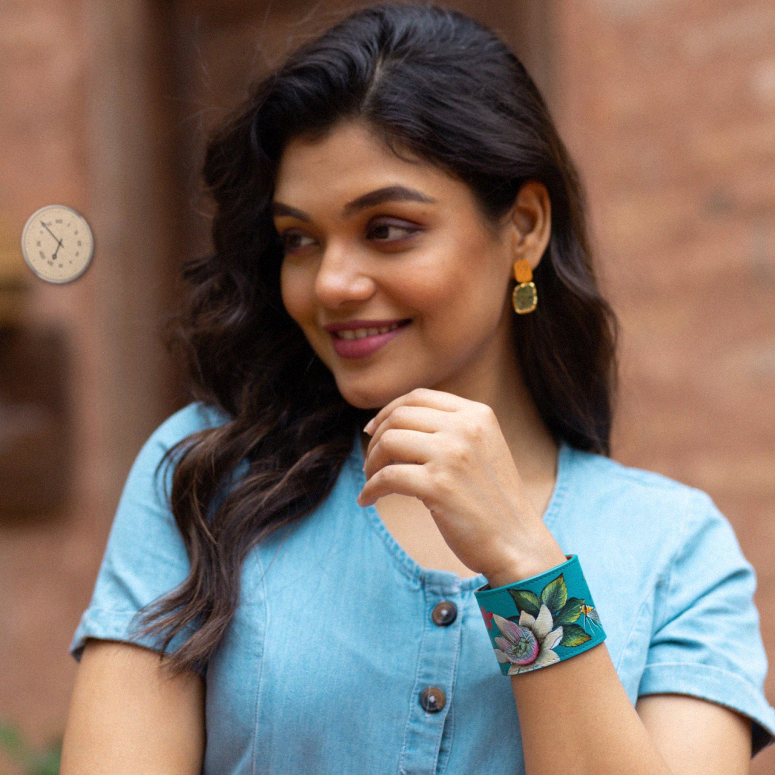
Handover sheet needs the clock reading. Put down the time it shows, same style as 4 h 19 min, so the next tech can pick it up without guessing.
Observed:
6 h 53 min
